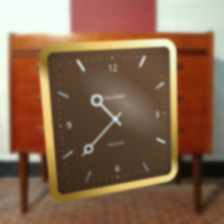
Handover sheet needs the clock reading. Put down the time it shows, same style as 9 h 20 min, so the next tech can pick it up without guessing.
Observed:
10 h 38 min
